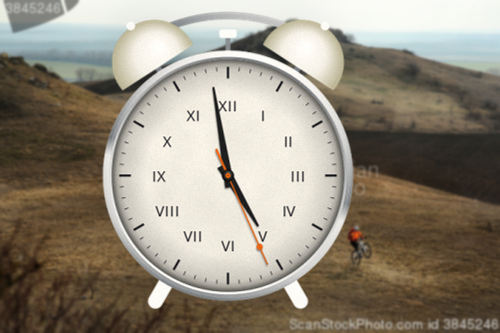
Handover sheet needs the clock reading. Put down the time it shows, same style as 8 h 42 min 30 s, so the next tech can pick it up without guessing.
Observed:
4 h 58 min 26 s
